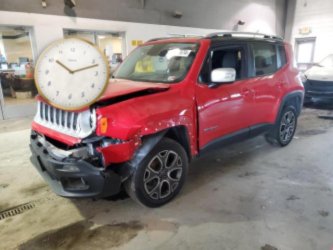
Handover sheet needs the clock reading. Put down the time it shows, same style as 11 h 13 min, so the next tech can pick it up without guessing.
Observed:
10 h 12 min
